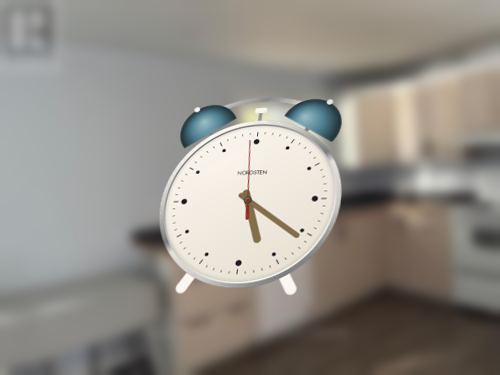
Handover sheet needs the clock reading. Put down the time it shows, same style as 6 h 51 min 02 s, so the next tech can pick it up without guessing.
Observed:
5 h 20 min 59 s
